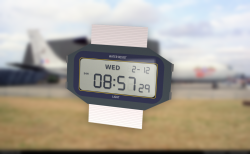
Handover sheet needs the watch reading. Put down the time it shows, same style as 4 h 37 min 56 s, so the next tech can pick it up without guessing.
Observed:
8 h 57 min 29 s
